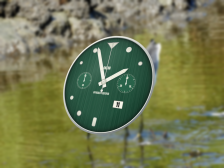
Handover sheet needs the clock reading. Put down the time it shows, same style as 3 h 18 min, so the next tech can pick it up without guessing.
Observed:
1 h 56 min
